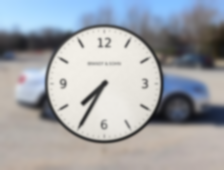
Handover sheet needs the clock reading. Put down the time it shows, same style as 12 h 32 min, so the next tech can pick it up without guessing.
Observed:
7 h 35 min
